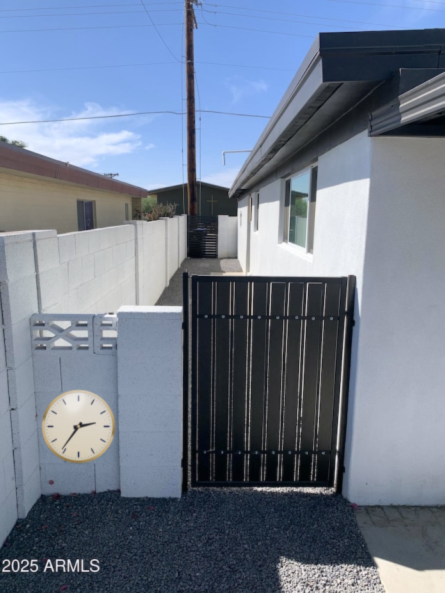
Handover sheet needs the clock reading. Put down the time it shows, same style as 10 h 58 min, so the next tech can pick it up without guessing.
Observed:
2 h 36 min
